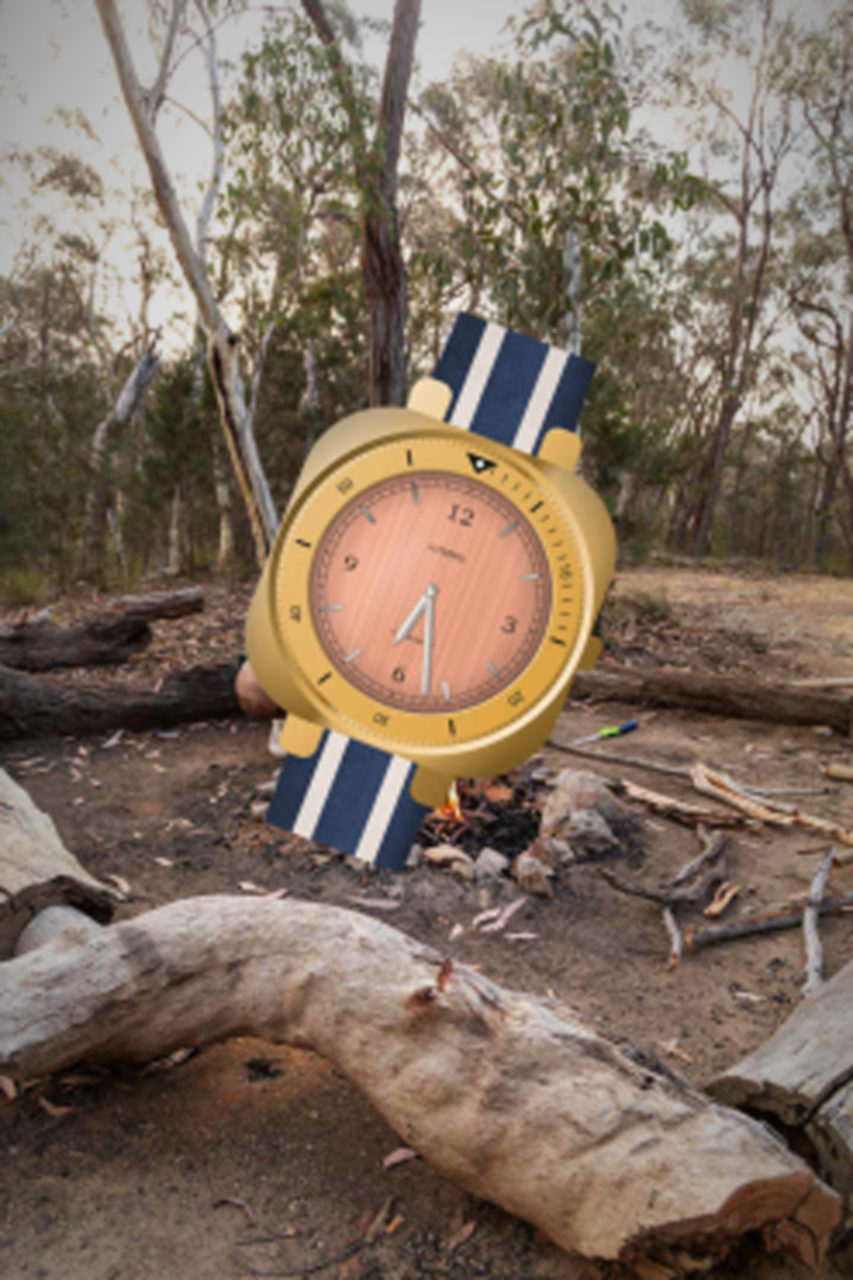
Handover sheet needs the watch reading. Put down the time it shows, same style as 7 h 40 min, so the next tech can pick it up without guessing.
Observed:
6 h 27 min
